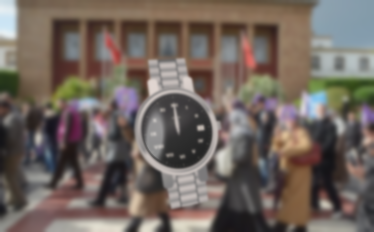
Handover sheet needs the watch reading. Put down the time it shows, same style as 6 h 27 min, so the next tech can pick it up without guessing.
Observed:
12 h 00 min
